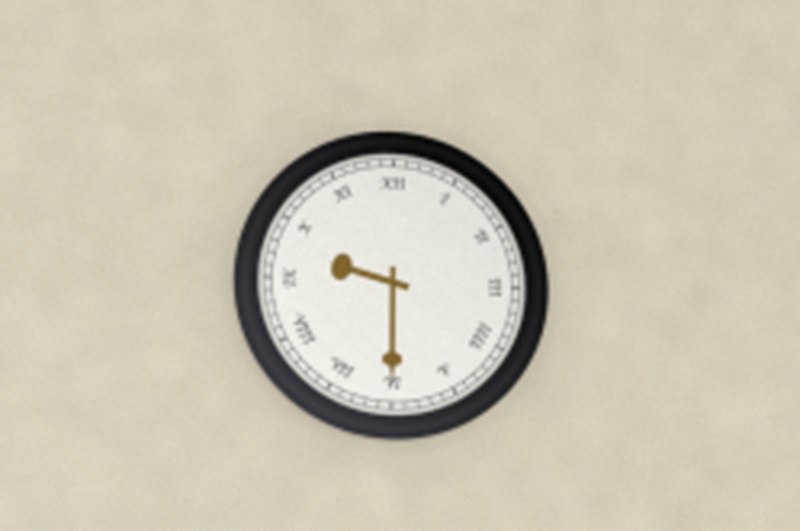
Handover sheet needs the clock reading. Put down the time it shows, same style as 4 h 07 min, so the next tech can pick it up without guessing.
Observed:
9 h 30 min
